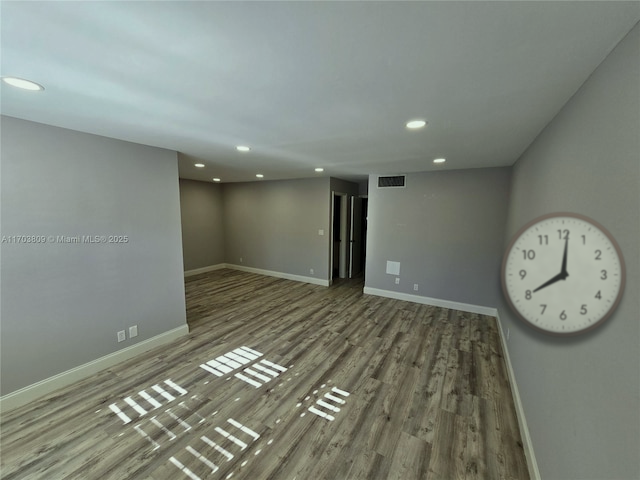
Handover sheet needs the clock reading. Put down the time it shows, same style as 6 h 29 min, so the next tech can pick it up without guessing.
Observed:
8 h 01 min
